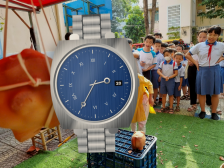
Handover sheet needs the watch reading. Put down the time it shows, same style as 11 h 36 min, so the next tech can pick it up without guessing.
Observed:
2 h 35 min
